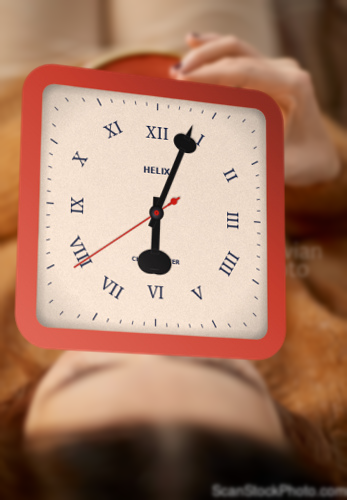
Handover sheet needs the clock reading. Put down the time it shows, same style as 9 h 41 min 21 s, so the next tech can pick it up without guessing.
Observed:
6 h 03 min 39 s
